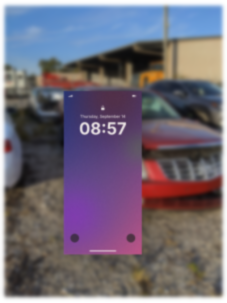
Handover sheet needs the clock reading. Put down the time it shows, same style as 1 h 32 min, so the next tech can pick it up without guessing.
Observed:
8 h 57 min
